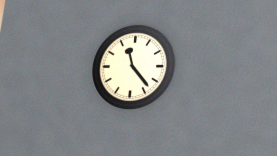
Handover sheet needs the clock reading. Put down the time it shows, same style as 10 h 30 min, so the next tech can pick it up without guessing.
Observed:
11 h 23 min
